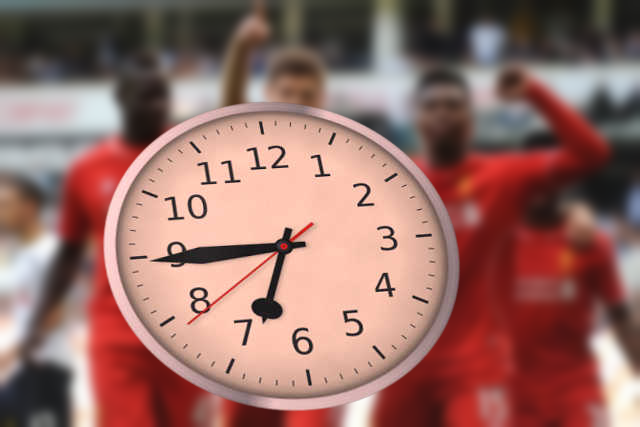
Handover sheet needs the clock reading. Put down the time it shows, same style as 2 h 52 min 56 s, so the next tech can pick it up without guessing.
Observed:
6 h 44 min 39 s
